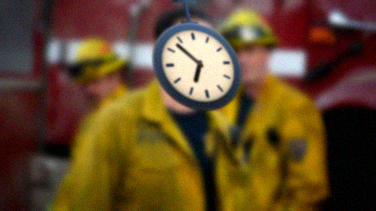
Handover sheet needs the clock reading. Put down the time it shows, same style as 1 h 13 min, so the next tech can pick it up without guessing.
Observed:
6 h 53 min
